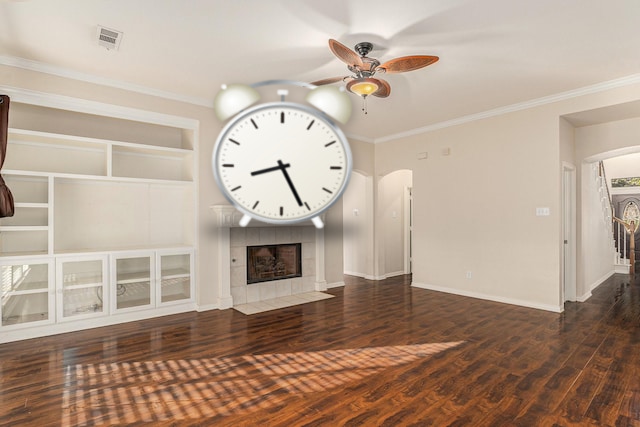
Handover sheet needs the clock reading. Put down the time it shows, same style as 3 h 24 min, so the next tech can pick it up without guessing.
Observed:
8 h 26 min
